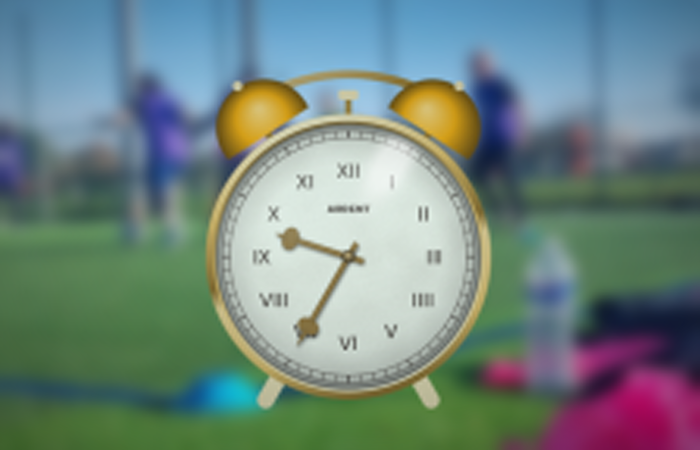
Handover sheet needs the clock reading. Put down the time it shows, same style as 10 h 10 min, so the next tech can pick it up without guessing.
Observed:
9 h 35 min
